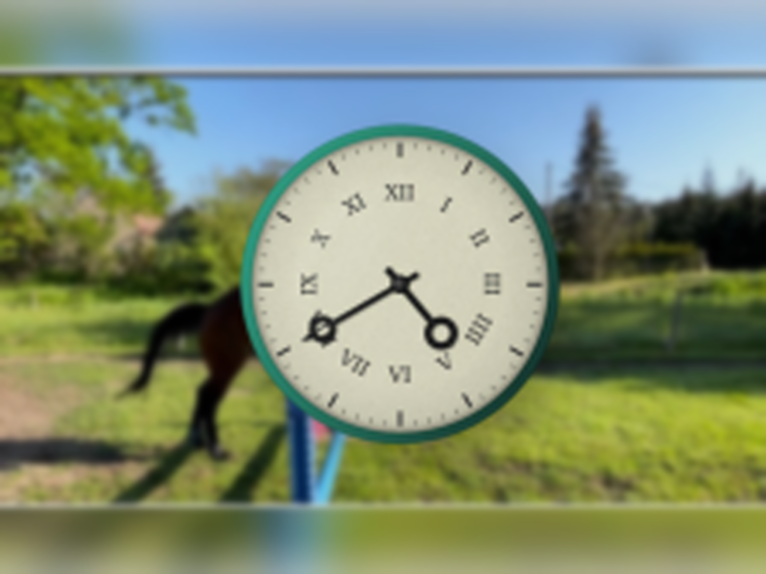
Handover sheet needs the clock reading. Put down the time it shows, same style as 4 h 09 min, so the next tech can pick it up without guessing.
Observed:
4 h 40 min
